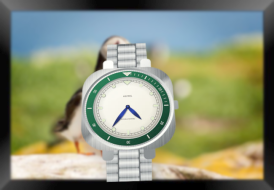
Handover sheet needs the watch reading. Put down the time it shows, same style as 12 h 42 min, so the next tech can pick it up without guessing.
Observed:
4 h 36 min
